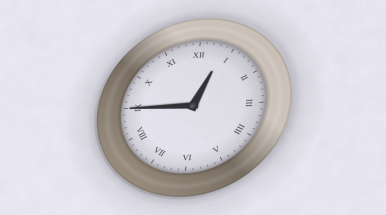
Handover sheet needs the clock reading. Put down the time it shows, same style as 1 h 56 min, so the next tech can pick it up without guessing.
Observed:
12 h 45 min
